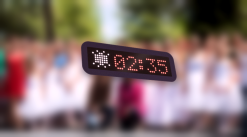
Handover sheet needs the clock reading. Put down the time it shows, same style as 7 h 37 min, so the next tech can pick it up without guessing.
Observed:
2 h 35 min
